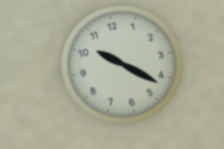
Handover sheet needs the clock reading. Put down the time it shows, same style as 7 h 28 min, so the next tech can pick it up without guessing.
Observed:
10 h 22 min
